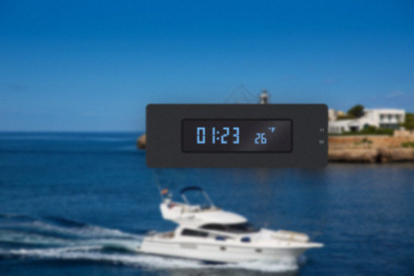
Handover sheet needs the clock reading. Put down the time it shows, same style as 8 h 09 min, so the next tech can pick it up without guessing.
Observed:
1 h 23 min
